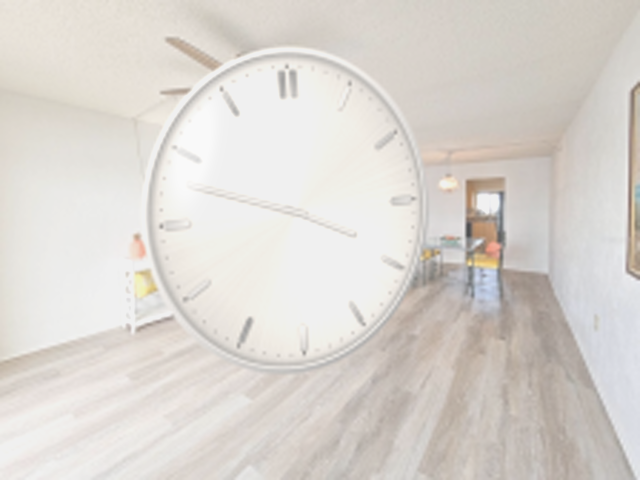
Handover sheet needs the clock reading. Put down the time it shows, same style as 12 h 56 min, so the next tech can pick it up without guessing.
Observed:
3 h 48 min
